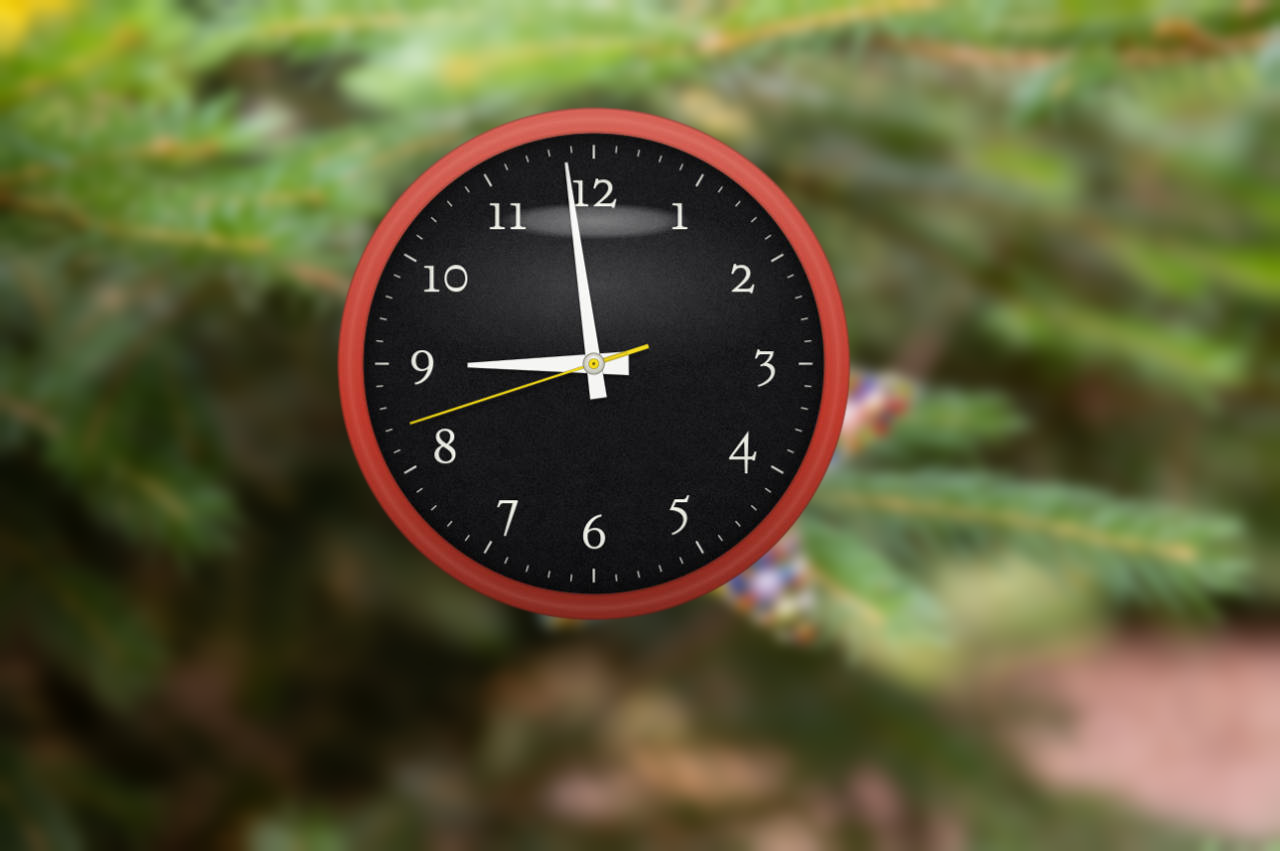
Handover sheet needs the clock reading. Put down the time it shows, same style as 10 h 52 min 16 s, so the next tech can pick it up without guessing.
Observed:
8 h 58 min 42 s
